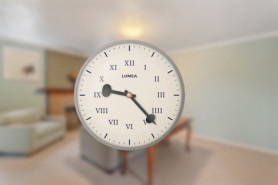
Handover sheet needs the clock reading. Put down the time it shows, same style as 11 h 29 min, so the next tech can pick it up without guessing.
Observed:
9 h 23 min
